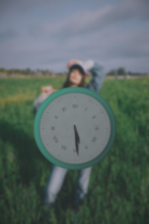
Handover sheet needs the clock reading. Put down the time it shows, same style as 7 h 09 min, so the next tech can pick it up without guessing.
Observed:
5 h 29 min
